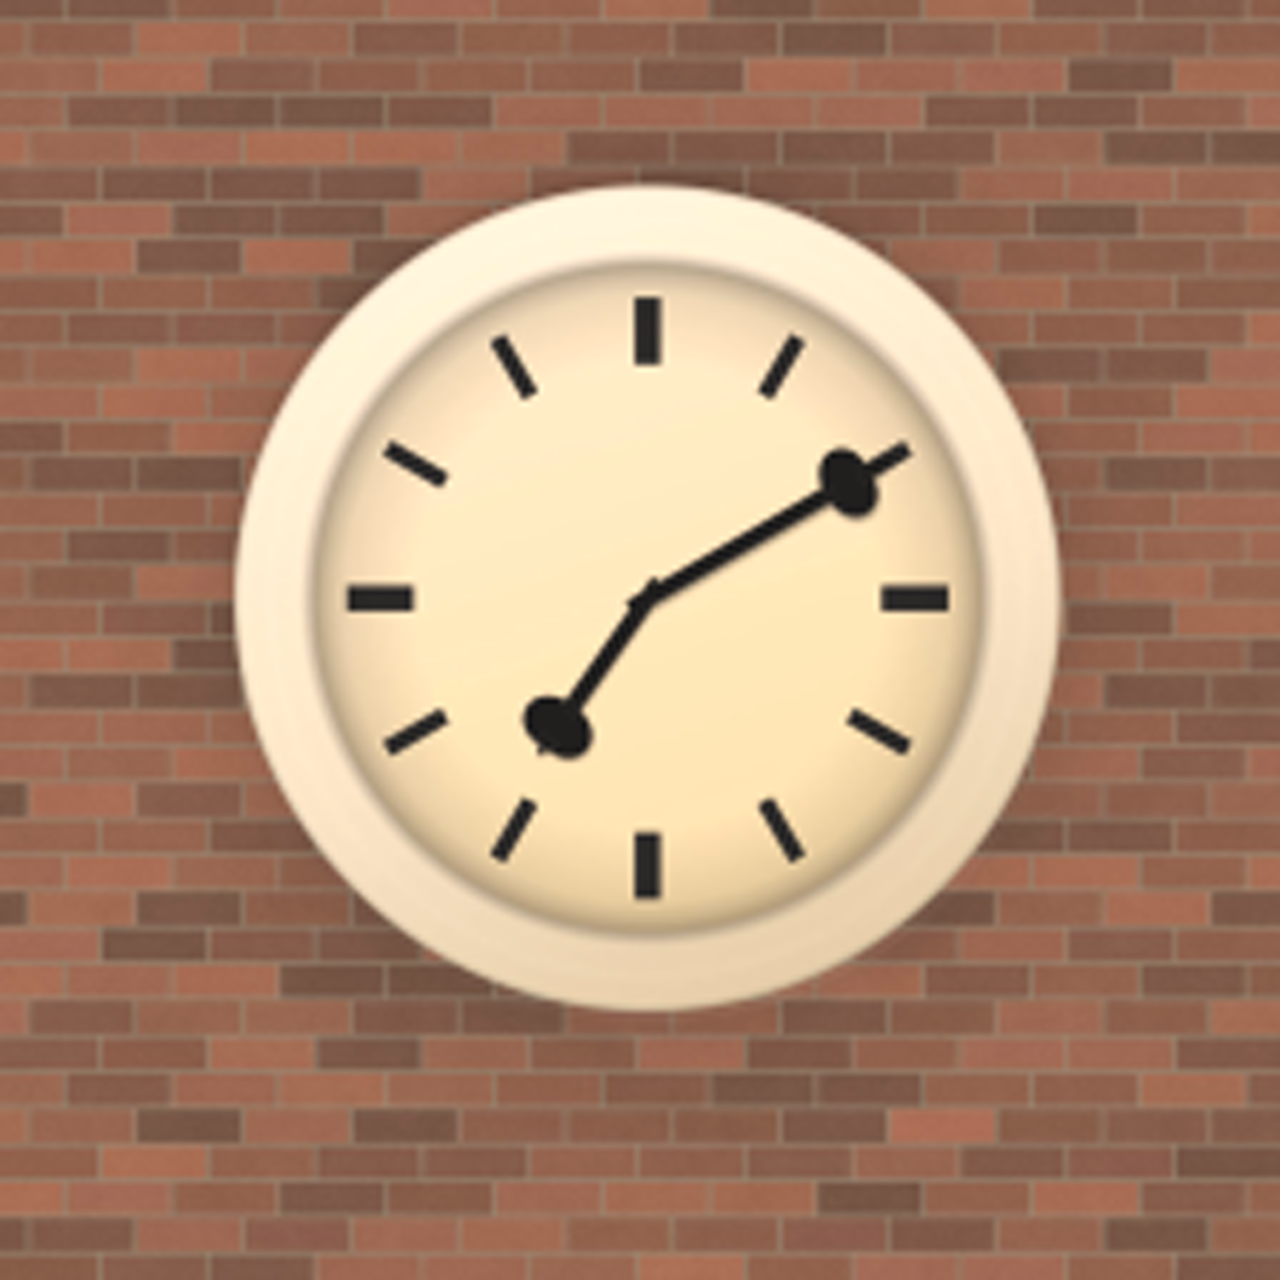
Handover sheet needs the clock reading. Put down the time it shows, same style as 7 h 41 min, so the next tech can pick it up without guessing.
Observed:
7 h 10 min
